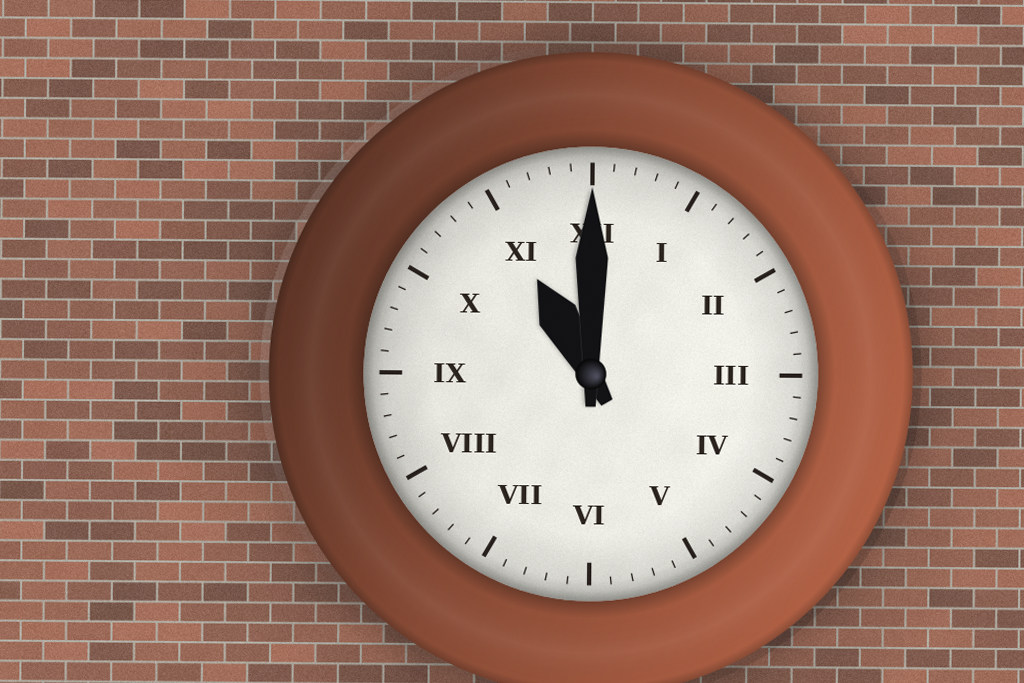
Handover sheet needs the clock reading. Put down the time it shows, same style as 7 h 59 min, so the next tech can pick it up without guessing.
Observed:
11 h 00 min
